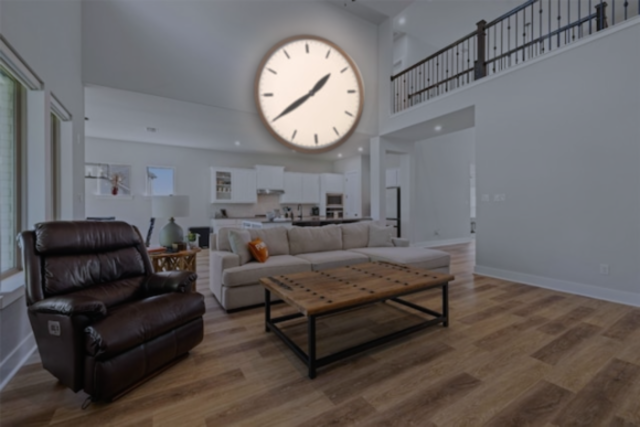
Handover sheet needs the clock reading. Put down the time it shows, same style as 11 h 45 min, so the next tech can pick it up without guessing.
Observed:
1 h 40 min
